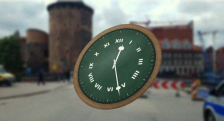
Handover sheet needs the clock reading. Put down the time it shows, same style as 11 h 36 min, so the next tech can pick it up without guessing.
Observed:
12 h 27 min
